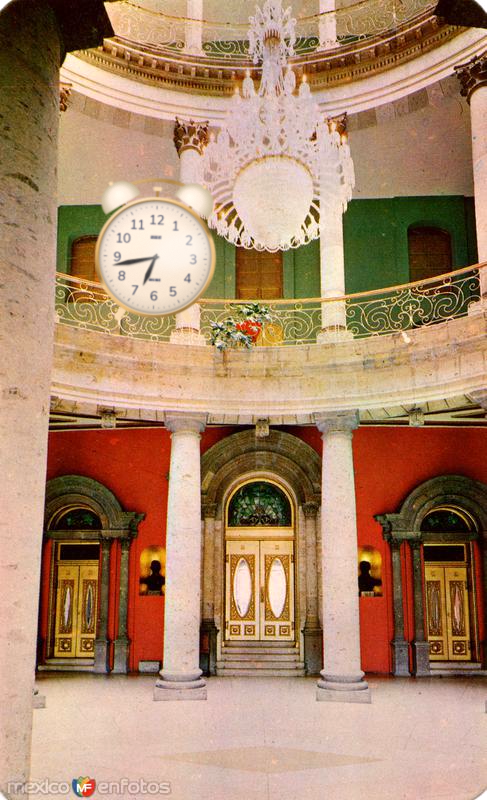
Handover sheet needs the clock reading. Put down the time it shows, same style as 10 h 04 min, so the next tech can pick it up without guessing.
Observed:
6 h 43 min
